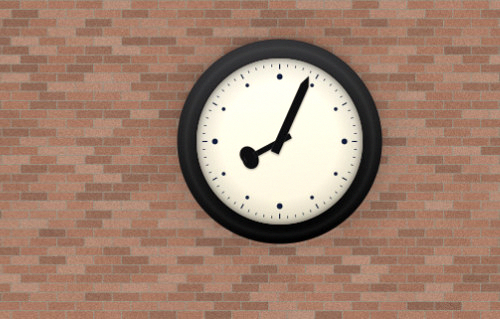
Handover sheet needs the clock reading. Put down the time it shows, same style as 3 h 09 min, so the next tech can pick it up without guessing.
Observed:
8 h 04 min
